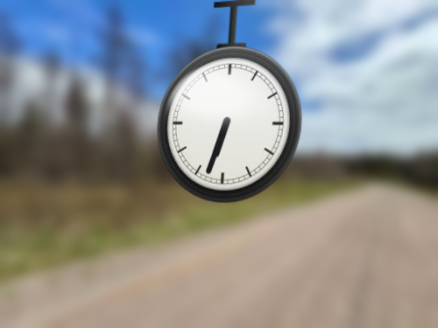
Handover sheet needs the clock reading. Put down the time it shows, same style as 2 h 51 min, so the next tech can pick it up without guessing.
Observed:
6 h 33 min
